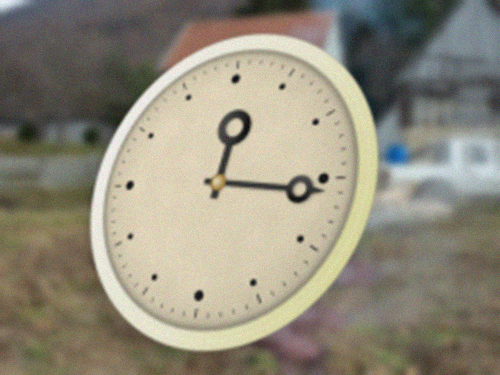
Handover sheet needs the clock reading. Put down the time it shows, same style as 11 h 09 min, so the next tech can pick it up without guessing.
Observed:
12 h 16 min
